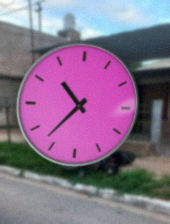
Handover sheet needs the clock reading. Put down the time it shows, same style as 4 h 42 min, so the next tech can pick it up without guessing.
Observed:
10 h 37 min
